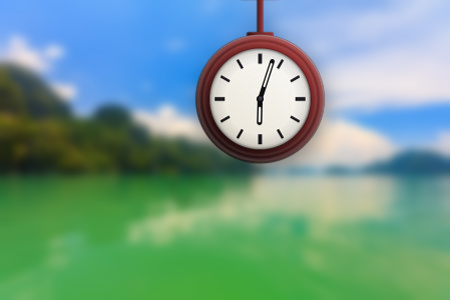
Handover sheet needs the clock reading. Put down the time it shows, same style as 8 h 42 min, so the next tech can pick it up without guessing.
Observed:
6 h 03 min
